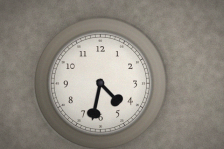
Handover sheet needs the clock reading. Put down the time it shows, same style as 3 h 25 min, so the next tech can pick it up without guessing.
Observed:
4 h 32 min
